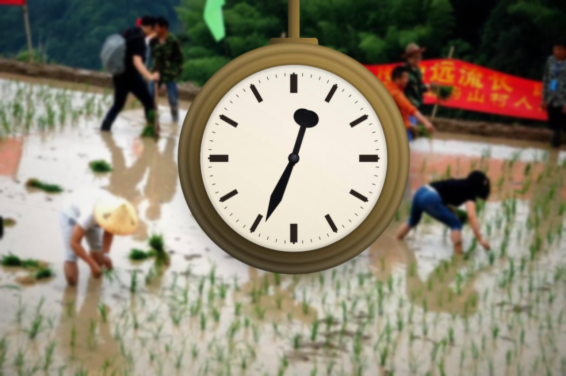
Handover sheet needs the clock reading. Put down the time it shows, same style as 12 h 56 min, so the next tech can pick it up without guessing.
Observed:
12 h 34 min
